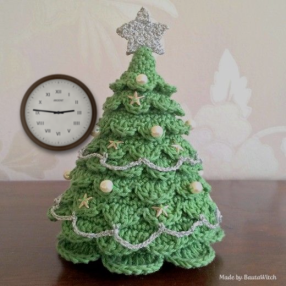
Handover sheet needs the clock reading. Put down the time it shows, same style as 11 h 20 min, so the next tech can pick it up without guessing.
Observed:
2 h 46 min
